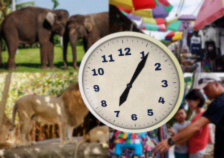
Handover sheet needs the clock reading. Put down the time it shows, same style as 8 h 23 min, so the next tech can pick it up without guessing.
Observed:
7 h 06 min
